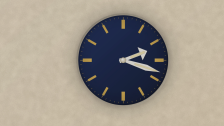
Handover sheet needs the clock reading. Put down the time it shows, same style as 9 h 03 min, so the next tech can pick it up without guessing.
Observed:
2 h 18 min
